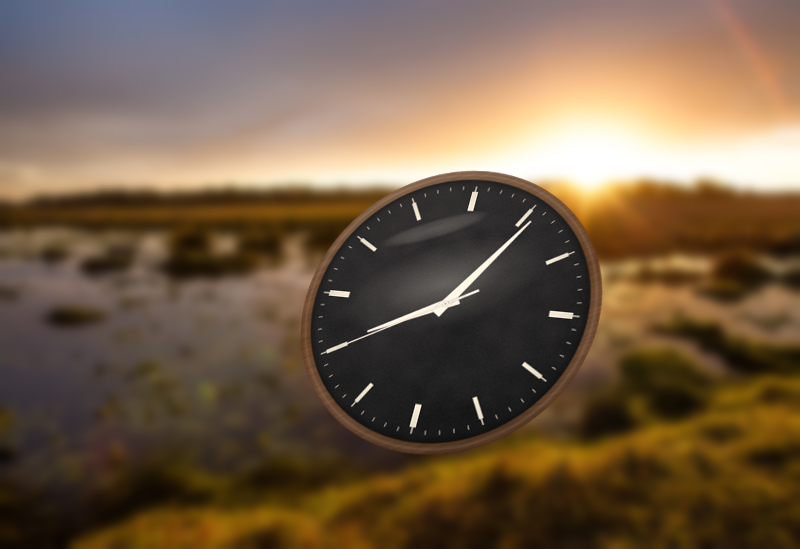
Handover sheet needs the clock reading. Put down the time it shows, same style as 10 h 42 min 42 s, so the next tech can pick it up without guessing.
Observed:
8 h 05 min 40 s
